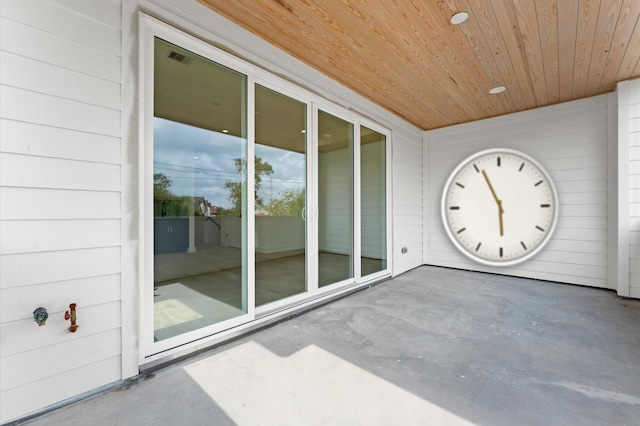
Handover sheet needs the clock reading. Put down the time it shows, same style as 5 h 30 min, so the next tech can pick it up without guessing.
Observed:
5 h 56 min
